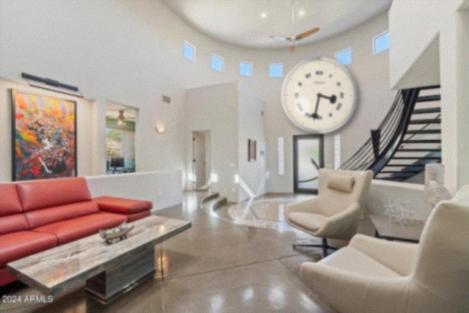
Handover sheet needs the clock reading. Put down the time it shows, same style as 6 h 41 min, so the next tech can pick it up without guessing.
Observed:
3 h 32 min
